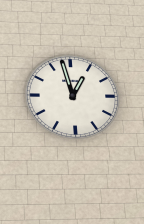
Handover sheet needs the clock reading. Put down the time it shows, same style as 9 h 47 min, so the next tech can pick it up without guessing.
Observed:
12 h 58 min
